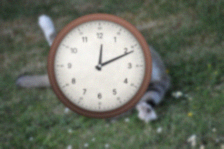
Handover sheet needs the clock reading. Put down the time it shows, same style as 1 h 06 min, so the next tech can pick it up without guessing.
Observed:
12 h 11 min
